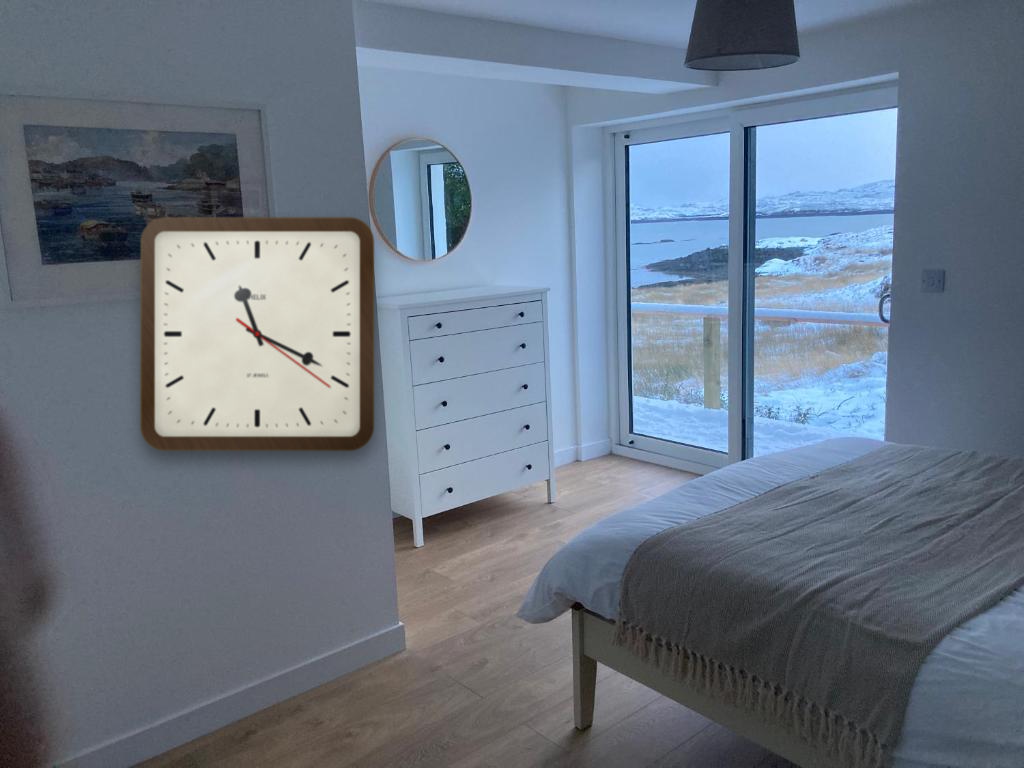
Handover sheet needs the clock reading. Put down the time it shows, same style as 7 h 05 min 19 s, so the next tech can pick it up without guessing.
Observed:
11 h 19 min 21 s
